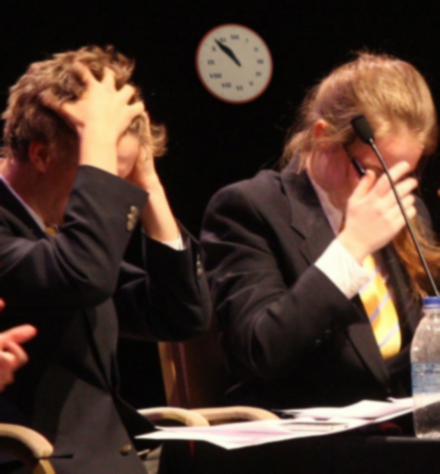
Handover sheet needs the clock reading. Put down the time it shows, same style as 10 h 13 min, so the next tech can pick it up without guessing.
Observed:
10 h 53 min
